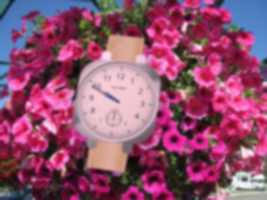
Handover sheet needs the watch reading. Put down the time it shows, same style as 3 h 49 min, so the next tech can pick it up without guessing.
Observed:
9 h 49 min
